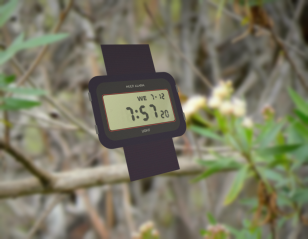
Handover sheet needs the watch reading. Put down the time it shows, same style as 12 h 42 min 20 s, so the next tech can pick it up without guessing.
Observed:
7 h 57 min 20 s
